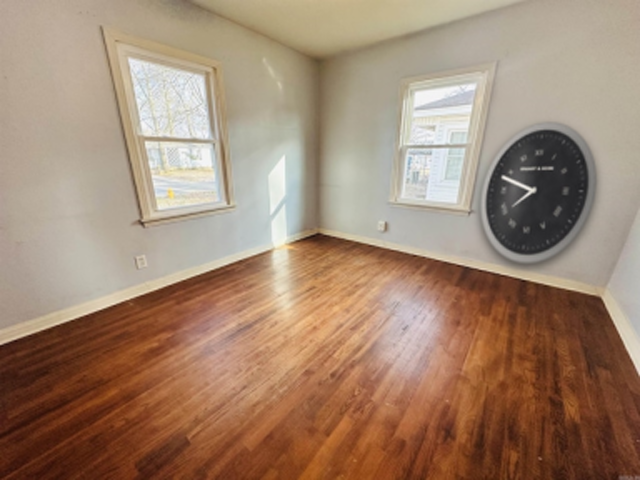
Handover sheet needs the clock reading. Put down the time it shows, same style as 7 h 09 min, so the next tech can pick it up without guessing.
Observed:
7 h 48 min
